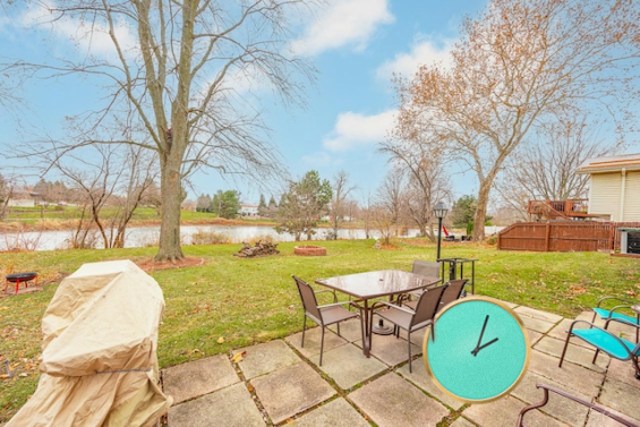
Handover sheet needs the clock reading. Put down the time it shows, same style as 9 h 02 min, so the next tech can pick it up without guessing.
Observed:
2 h 03 min
